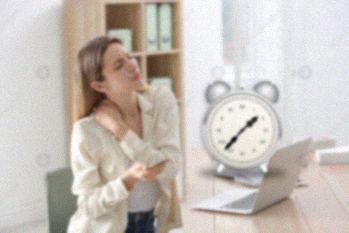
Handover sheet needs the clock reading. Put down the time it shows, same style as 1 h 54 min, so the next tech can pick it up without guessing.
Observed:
1 h 37 min
